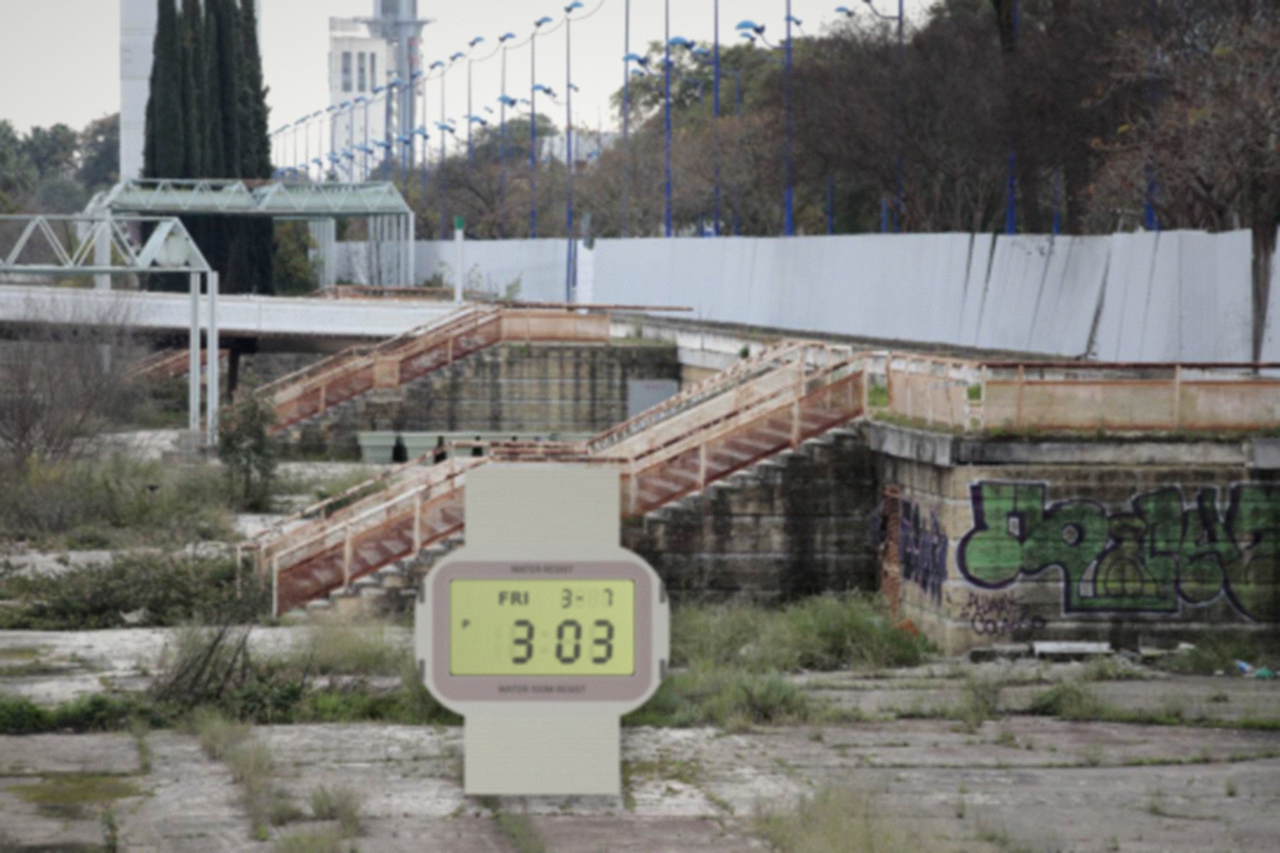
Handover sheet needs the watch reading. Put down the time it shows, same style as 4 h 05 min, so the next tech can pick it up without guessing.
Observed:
3 h 03 min
